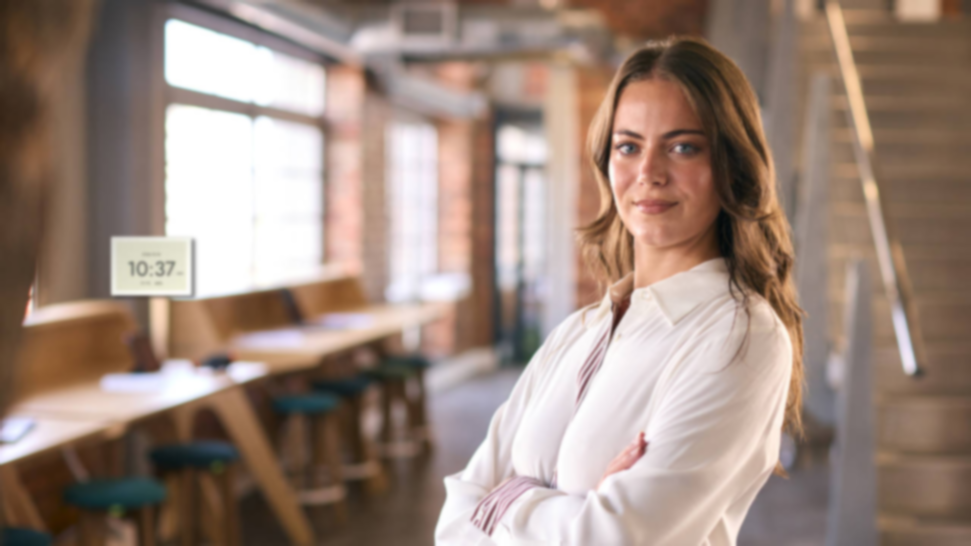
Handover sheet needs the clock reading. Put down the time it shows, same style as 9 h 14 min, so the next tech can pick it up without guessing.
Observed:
10 h 37 min
